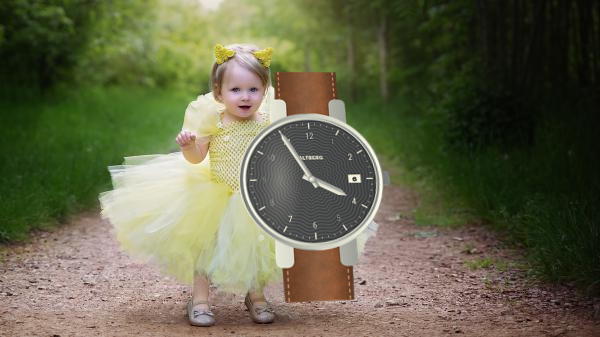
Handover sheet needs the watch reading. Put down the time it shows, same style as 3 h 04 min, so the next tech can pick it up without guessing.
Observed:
3 h 55 min
